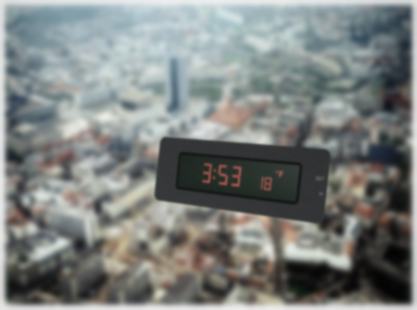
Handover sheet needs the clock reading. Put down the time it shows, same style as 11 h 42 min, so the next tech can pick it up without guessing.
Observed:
3 h 53 min
